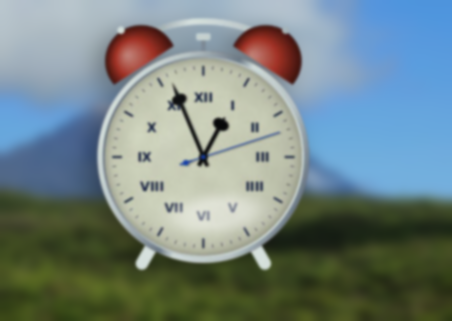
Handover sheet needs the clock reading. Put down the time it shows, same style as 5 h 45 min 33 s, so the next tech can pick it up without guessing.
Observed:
12 h 56 min 12 s
